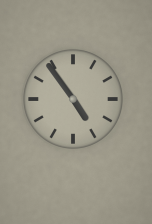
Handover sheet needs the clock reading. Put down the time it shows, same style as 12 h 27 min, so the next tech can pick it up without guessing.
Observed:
4 h 54 min
